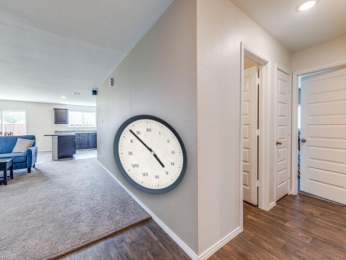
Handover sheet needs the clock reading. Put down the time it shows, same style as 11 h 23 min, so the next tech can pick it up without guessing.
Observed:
4 h 53 min
